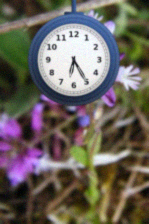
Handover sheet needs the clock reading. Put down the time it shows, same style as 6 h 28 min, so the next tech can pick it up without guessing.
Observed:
6 h 25 min
